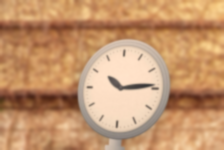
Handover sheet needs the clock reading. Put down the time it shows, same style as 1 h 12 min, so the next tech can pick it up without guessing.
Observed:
10 h 14 min
